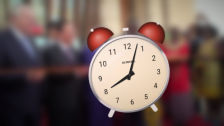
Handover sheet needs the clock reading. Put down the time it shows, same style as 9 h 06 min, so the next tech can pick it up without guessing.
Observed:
8 h 03 min
